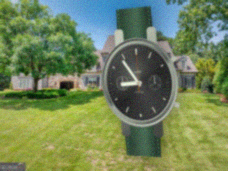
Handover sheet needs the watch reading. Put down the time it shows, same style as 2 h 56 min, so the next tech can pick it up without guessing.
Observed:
8 h 54 min
